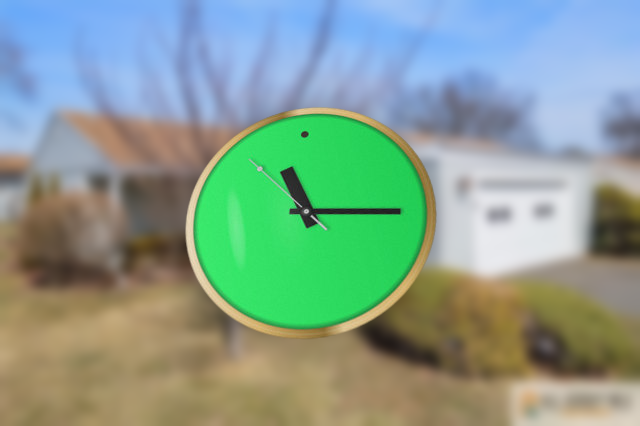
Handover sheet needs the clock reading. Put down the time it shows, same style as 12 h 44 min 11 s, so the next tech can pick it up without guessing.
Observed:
11 h 15 min 53 s
